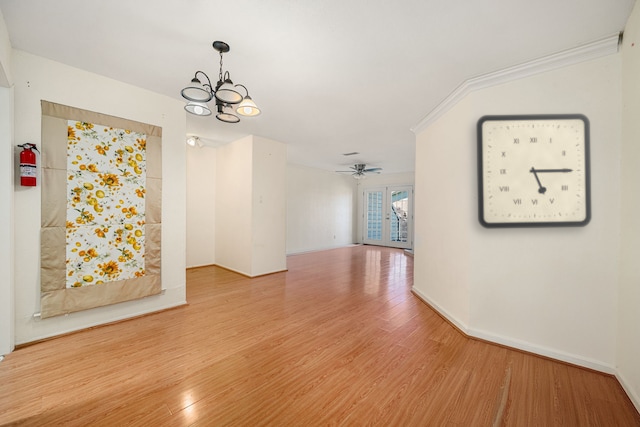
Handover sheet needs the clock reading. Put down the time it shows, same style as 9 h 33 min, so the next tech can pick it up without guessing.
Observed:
5 h 15 min
